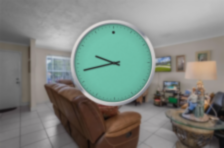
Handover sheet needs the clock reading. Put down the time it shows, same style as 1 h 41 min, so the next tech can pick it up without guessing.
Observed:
9 h 43 min
